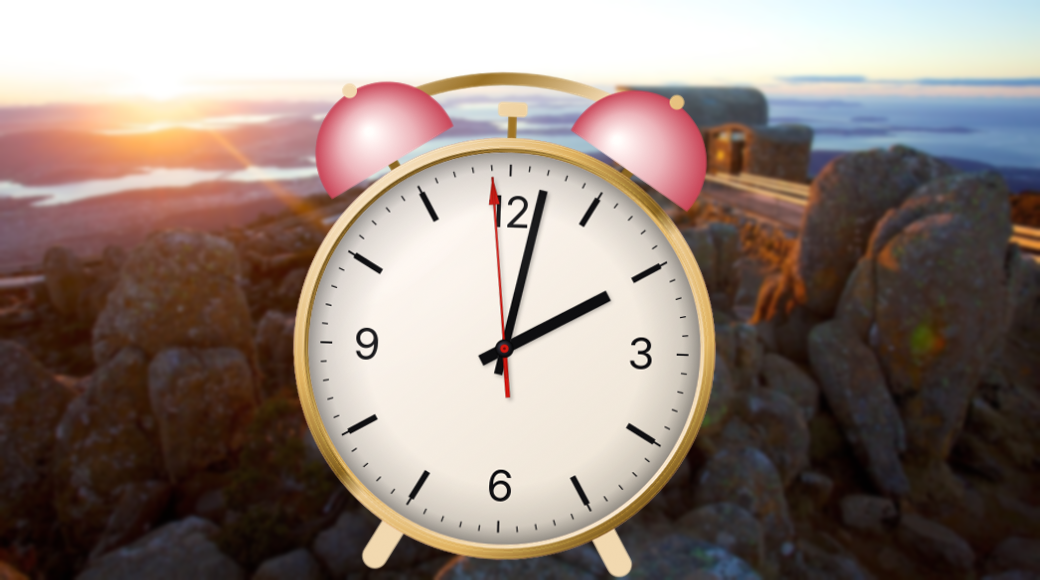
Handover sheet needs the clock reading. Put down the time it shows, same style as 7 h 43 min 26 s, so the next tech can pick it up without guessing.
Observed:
2 h 01 min 59 s
